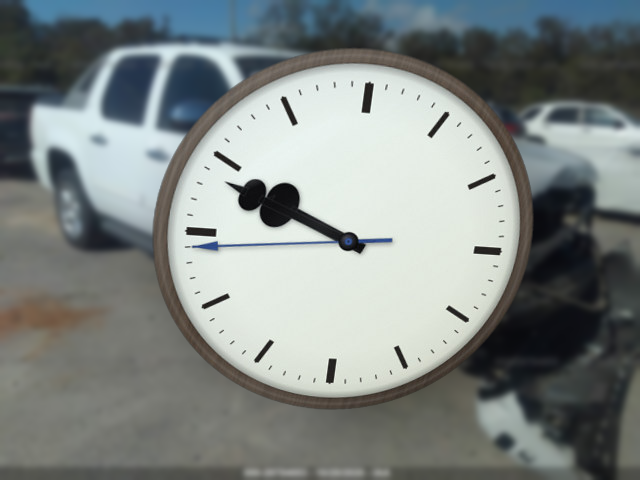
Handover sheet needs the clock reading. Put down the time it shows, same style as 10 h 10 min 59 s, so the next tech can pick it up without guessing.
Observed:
9 h 48 min 44 s
